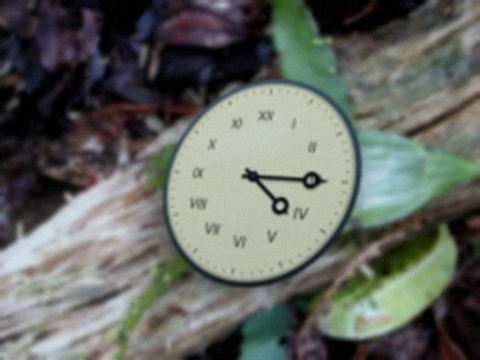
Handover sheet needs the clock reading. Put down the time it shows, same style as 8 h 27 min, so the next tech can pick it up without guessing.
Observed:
4 h 15 min
